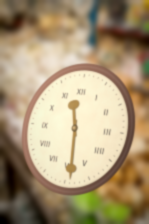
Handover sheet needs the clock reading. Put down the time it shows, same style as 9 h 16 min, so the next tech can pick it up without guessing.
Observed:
11 h 29 min
